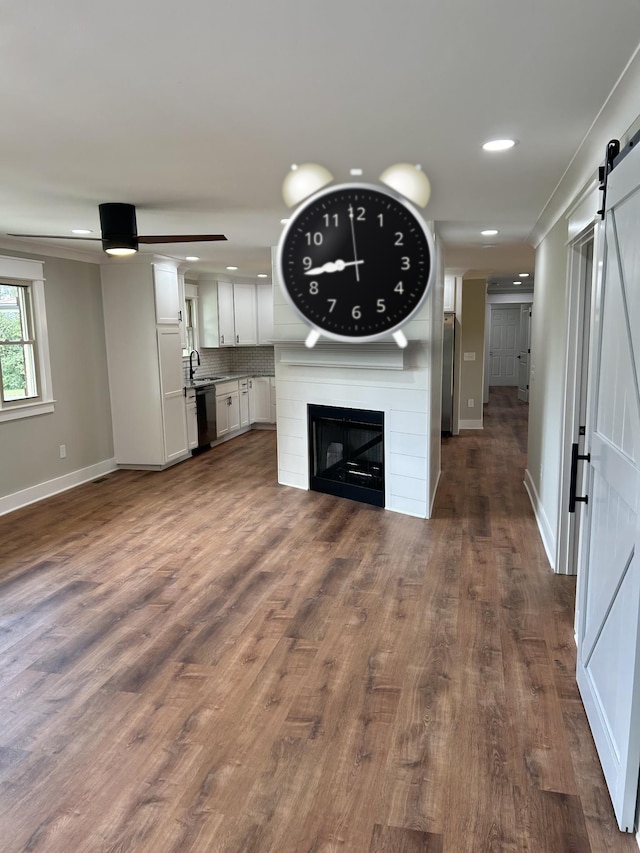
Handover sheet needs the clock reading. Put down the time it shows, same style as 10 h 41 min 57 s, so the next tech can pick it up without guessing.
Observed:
8 h 42 min 59 s
